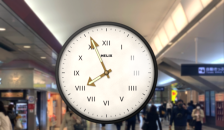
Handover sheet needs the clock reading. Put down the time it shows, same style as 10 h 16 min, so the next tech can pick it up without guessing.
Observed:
7 h 56 min
